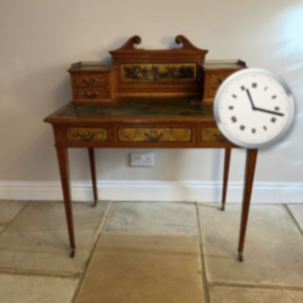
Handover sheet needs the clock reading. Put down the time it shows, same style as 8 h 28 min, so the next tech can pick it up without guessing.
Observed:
11 h 17 min
